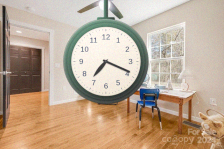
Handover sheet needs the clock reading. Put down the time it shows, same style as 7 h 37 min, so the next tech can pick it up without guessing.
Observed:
7 h 19 min
